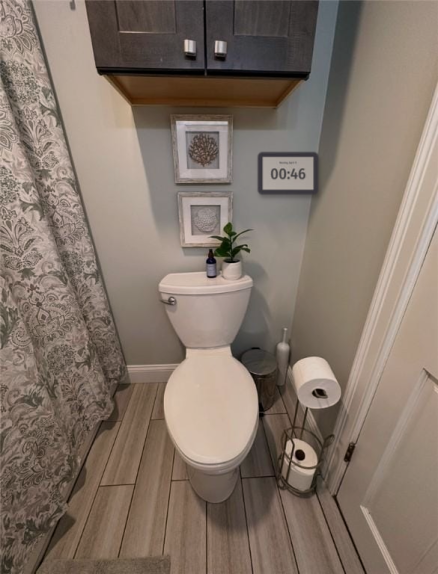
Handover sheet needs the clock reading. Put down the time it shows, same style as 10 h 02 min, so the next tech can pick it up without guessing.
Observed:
0 h 46 min
